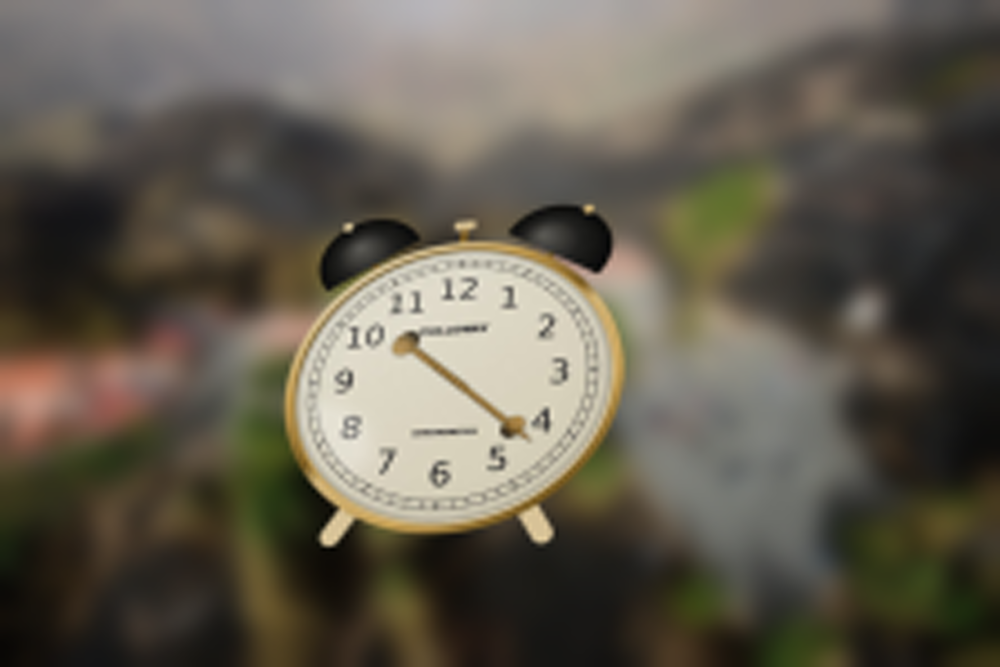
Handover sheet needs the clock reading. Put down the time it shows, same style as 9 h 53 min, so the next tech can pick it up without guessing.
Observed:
10 h 22 min
